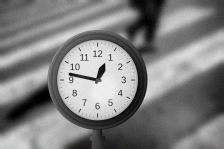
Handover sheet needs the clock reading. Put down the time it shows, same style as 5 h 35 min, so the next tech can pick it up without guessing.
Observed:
12 h 47 min
